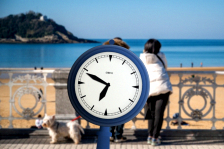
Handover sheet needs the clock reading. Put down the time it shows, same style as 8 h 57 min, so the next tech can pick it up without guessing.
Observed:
6 h 49 min
